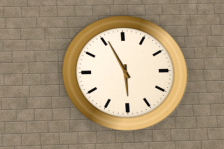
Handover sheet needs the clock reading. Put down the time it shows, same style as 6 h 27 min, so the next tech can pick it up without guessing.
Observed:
5 h 56 min
